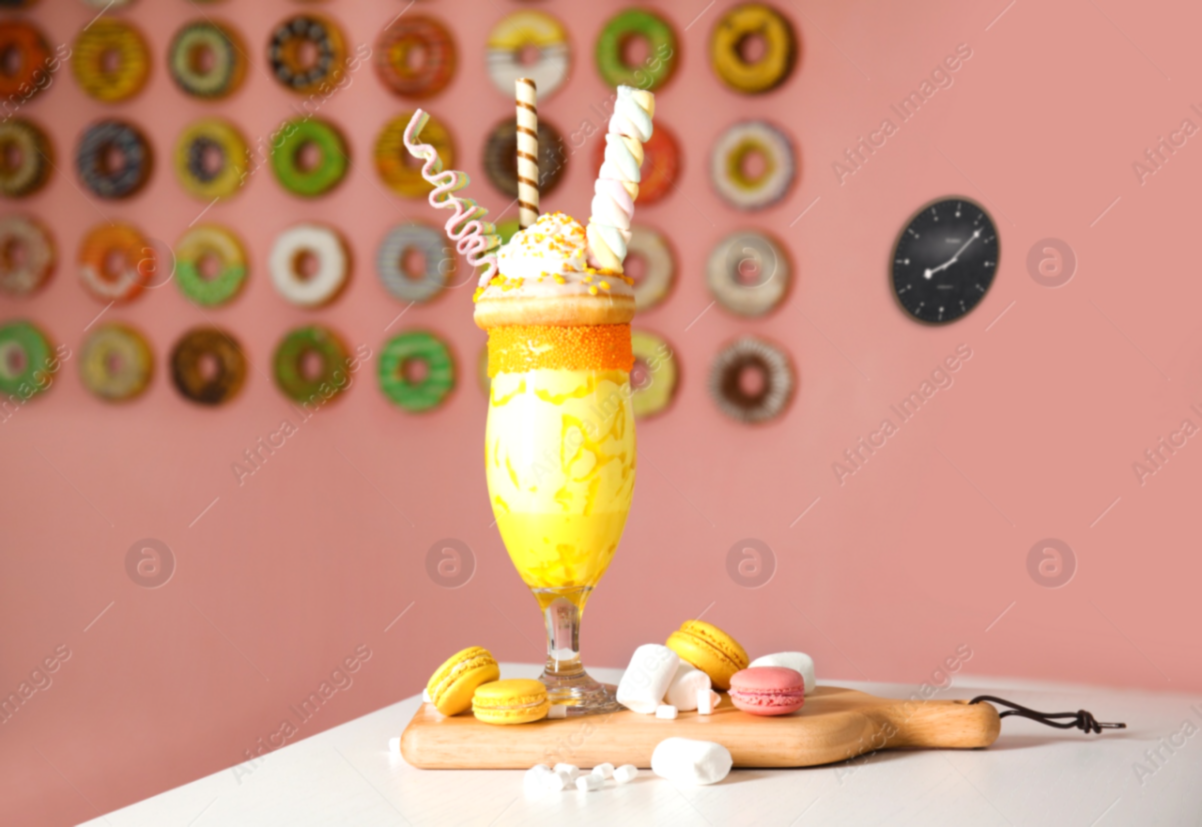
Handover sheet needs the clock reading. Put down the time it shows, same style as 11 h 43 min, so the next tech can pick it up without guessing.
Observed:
8 h 07 min
